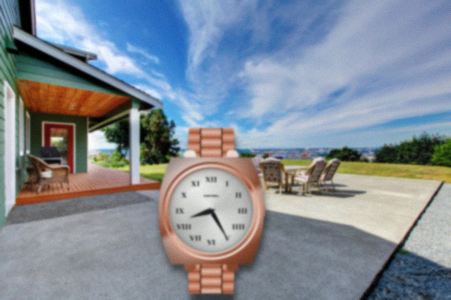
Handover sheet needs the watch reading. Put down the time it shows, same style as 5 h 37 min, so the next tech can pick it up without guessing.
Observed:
8 h 25 min
